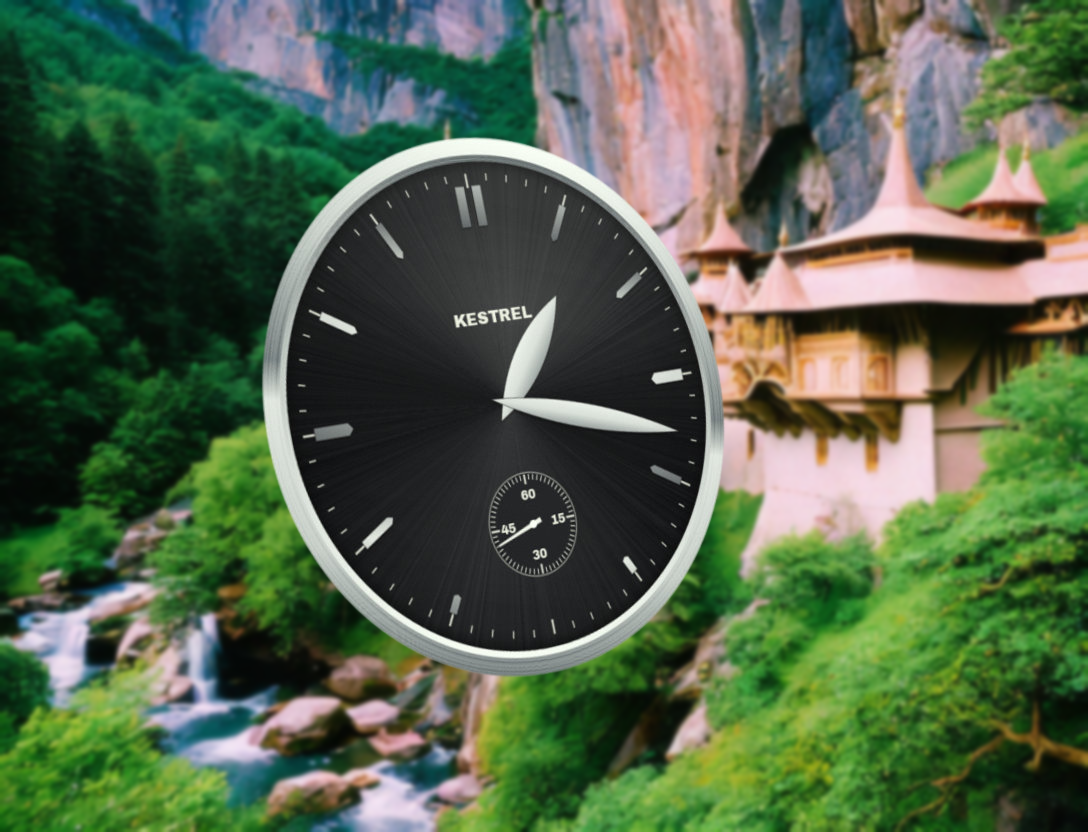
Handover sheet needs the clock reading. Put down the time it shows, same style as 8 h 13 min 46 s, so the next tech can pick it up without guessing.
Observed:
1 h 17 min 42 s
